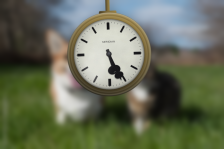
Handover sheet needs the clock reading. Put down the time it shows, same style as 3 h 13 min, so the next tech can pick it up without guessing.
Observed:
5 h 26 min
